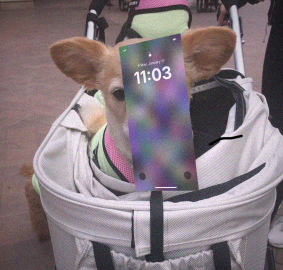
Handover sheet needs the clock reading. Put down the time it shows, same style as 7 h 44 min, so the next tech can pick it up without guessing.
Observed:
11 h 03 min
